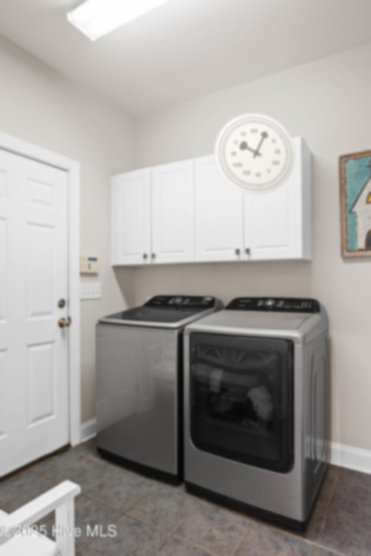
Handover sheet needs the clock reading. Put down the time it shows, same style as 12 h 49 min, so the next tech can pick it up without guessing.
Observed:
10 h 05 min
